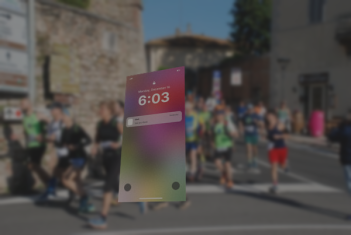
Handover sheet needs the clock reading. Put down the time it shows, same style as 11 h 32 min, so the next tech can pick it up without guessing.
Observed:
6 h 03 min
